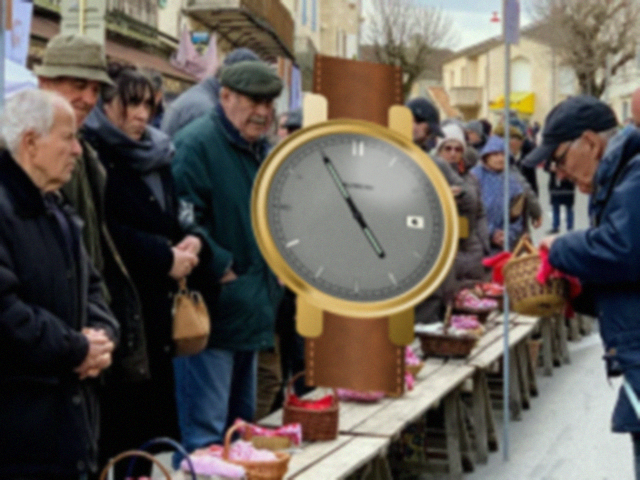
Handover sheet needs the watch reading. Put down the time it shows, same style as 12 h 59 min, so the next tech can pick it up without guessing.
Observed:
4 h 55 min
